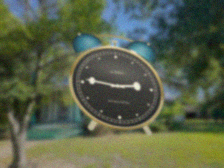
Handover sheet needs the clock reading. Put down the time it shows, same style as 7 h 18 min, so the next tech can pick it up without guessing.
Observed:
2 h 46 min
